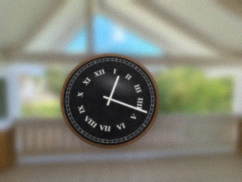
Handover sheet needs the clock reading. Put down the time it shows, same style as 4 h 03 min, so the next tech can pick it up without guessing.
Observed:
1 h 22 min
